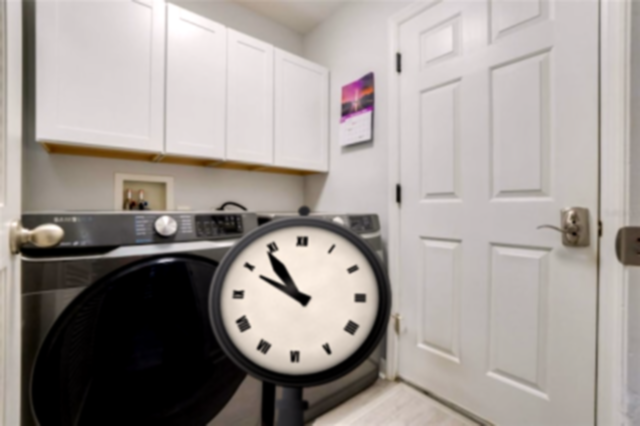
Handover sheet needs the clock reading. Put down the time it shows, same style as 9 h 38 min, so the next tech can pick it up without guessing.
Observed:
9 h 54 min
